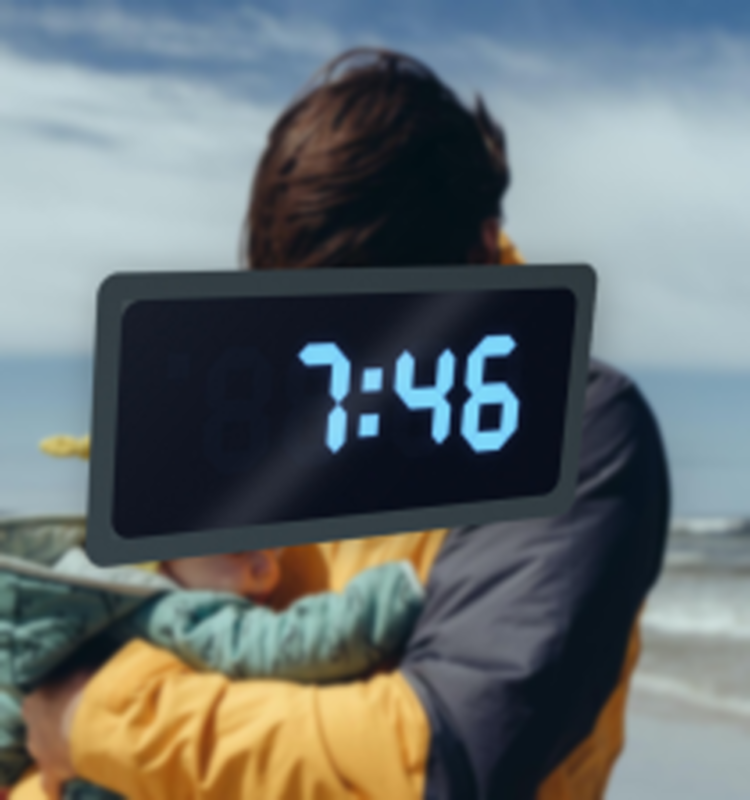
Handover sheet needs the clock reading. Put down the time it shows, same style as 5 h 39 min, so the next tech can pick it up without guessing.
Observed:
7 h 46 min
